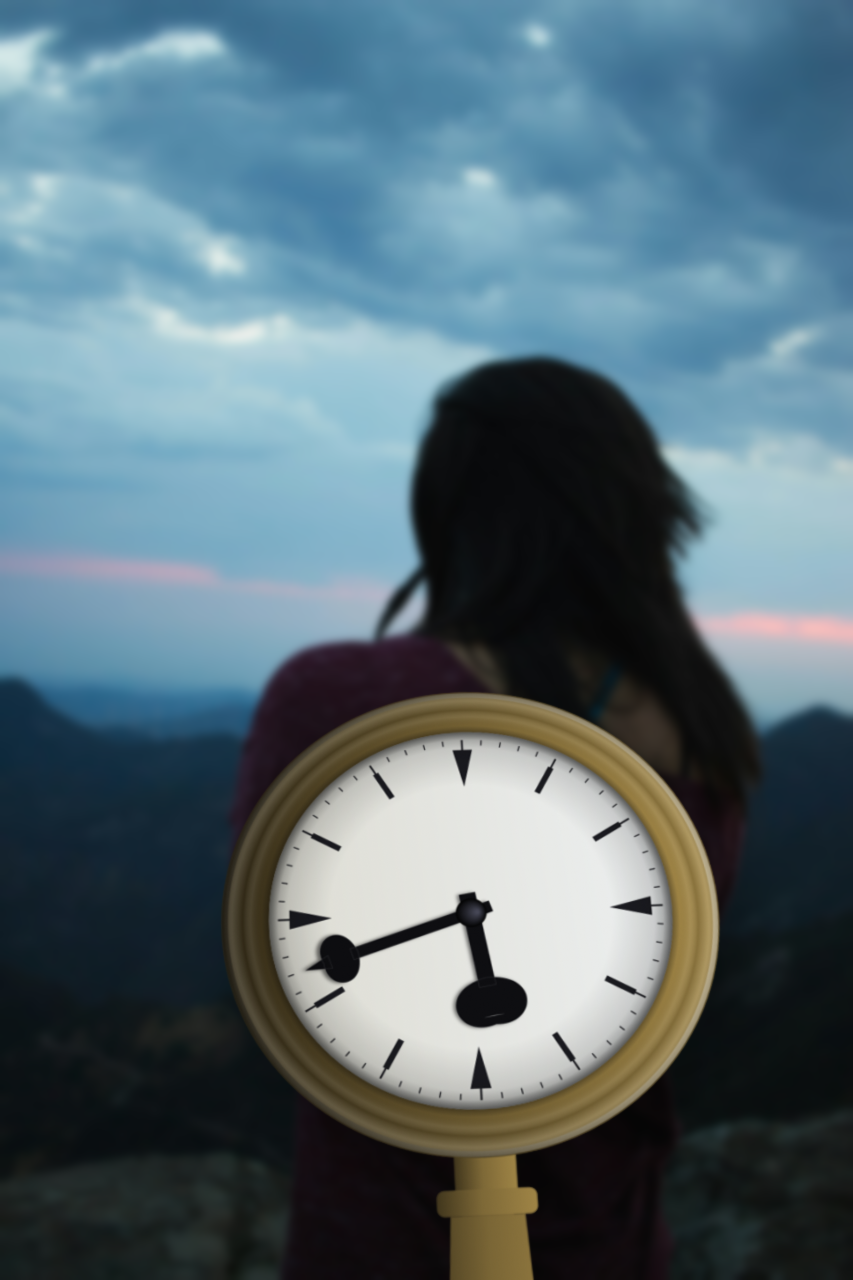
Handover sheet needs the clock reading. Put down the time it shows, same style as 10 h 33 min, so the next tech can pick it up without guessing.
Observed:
5 h 42 min
